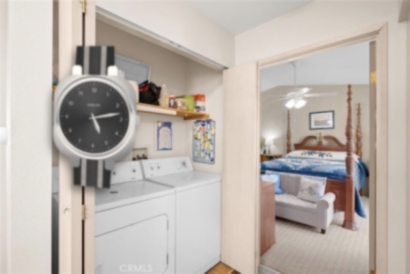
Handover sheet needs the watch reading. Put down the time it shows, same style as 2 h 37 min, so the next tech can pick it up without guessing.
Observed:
5 h 13 min
